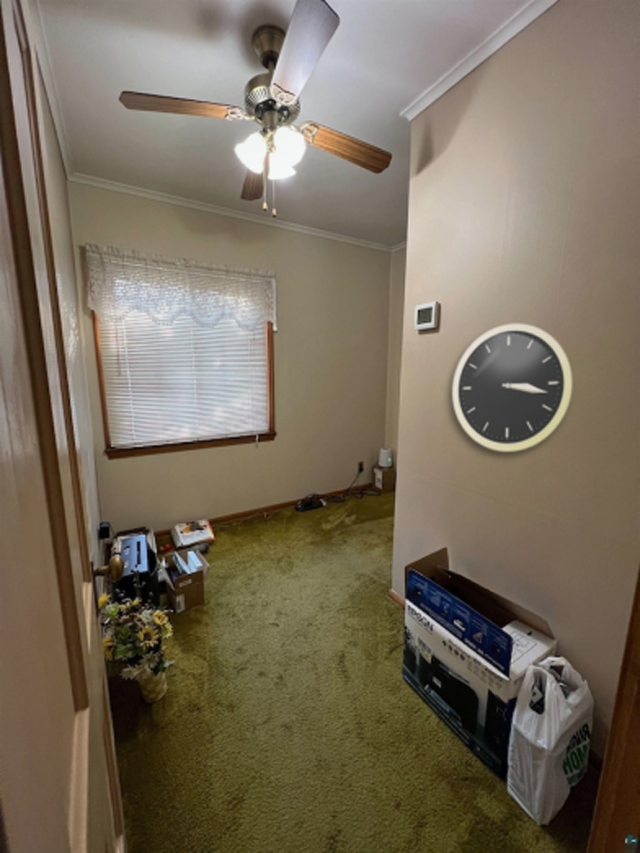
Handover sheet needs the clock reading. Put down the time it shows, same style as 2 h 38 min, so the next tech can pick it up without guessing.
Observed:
3 h 17 min
